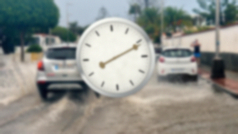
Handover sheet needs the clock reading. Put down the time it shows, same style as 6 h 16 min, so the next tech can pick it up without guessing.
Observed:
8 h 11 min
